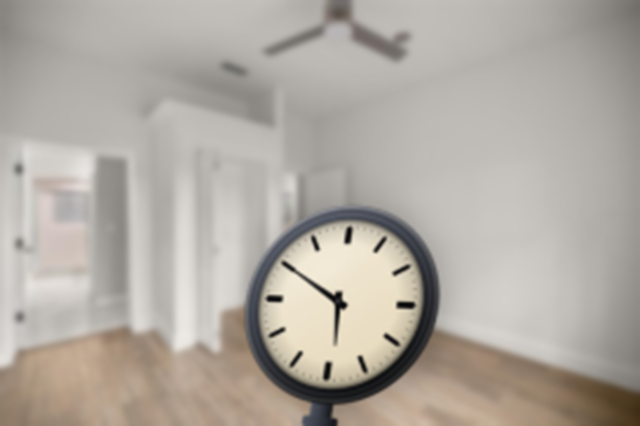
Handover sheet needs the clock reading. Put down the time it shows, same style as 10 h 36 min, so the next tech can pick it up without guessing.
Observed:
5 h 50 min
